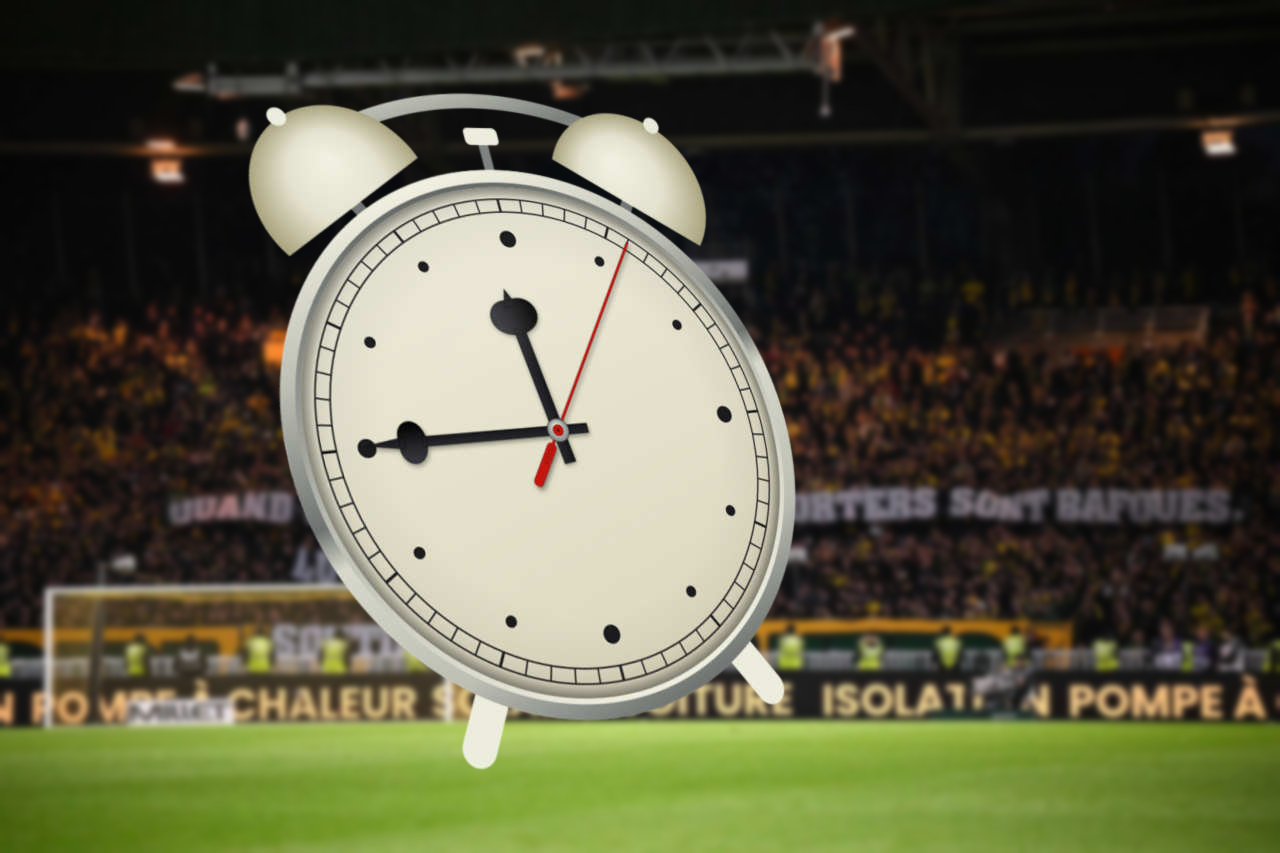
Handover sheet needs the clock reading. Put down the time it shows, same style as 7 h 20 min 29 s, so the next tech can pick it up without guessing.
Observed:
11 h 45 min 06 s
